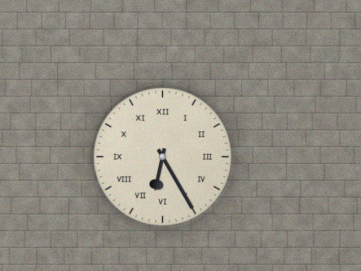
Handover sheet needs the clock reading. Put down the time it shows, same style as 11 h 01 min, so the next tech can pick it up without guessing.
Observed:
6 h 25 min
